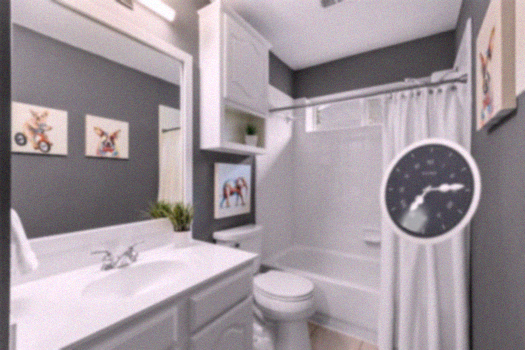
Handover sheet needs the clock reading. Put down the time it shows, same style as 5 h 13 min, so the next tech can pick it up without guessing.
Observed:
7 h 14 min
